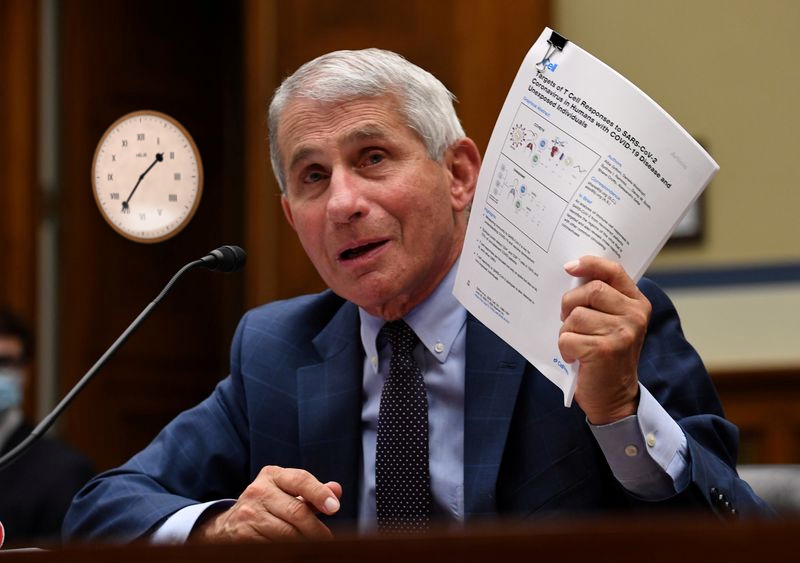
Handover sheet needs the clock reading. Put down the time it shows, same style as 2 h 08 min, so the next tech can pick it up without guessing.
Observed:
1 h 36 min
